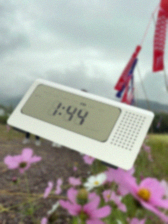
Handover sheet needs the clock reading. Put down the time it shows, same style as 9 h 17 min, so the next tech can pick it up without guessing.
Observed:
1 h 44 min
